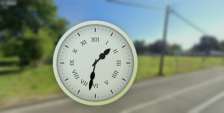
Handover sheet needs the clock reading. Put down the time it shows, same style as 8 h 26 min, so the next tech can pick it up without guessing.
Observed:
1 h 32 min
